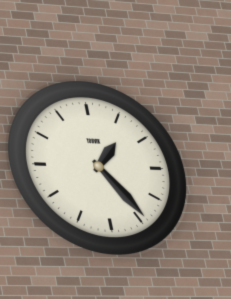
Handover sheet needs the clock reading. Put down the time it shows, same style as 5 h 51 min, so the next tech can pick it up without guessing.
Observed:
1 h 24 min
